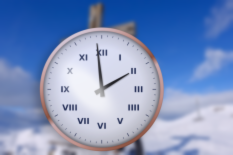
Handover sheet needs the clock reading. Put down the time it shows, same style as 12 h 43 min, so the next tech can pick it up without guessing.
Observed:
1 h 59 min
